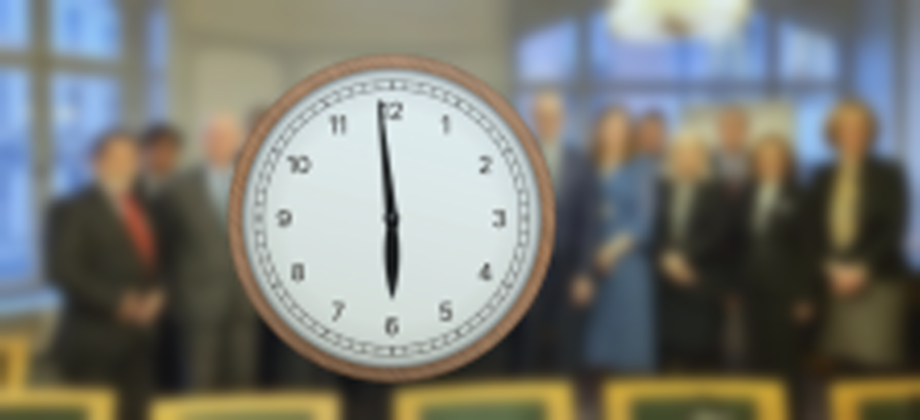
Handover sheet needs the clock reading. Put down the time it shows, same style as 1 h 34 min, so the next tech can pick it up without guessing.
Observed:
5 h 59 min
